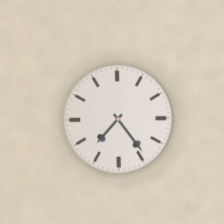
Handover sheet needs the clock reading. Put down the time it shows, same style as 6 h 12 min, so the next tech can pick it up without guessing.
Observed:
7 h 24 min
